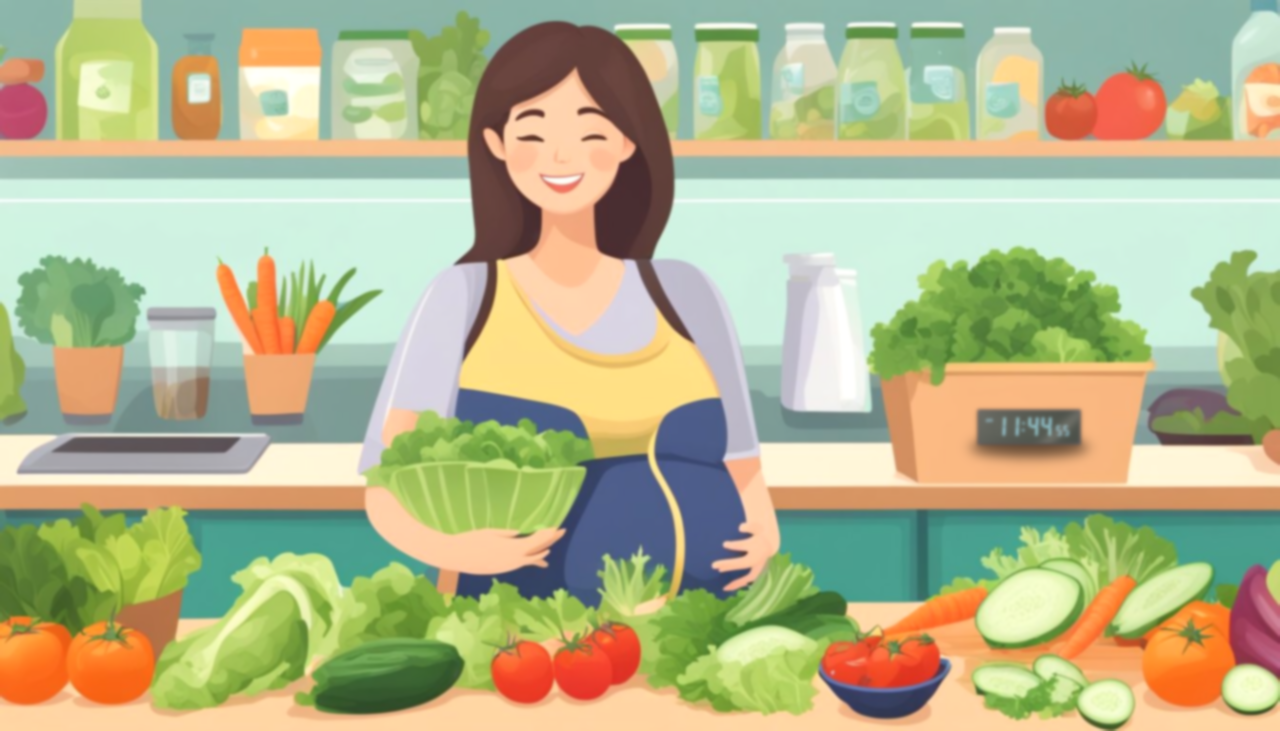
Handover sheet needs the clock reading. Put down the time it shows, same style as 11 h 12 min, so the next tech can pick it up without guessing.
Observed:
11 h 44 min
